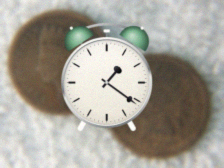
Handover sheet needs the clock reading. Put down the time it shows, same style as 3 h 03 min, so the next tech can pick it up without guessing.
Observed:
1 h 21 min
